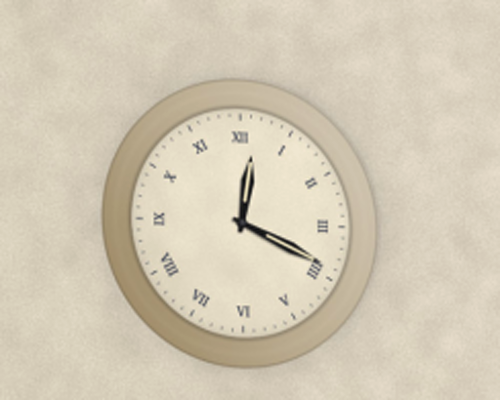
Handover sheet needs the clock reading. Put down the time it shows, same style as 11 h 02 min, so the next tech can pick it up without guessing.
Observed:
12 h 19 min
